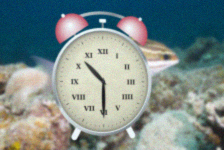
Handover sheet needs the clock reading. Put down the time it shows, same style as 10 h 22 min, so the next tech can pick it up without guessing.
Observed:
10 h 30 min
